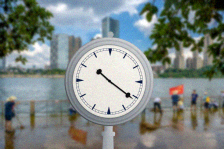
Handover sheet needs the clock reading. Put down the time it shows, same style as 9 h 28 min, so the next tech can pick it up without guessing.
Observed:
10 h 21 min
